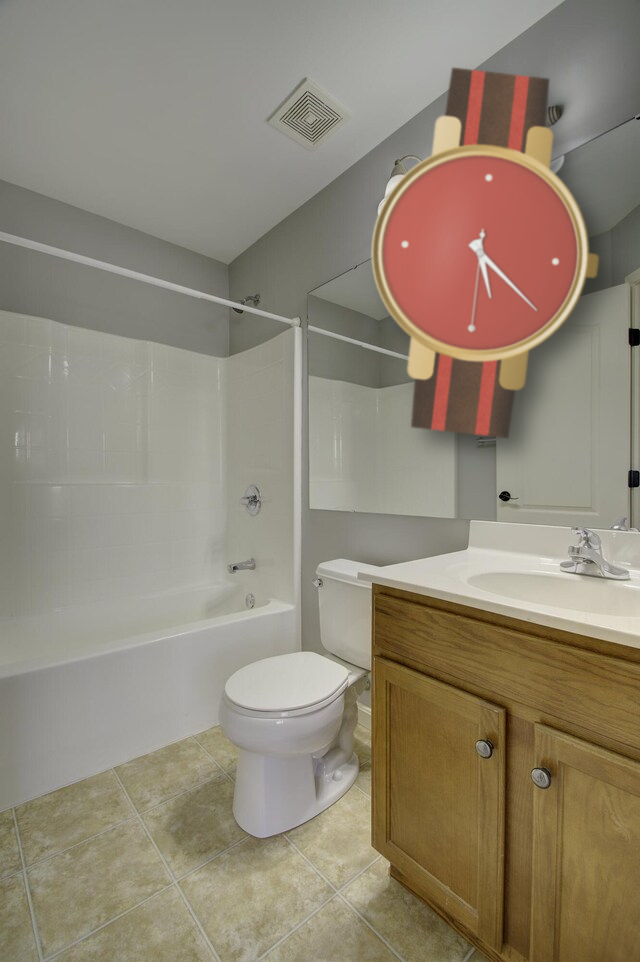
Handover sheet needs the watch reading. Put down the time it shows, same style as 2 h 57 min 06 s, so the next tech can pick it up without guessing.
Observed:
5 h 21 min 30 s
